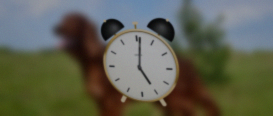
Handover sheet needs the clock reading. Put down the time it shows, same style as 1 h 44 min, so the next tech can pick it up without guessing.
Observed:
5 h 01 min
